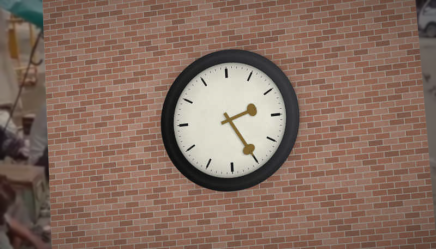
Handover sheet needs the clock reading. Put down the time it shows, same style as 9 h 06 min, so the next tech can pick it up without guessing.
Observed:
2 h 25 min
